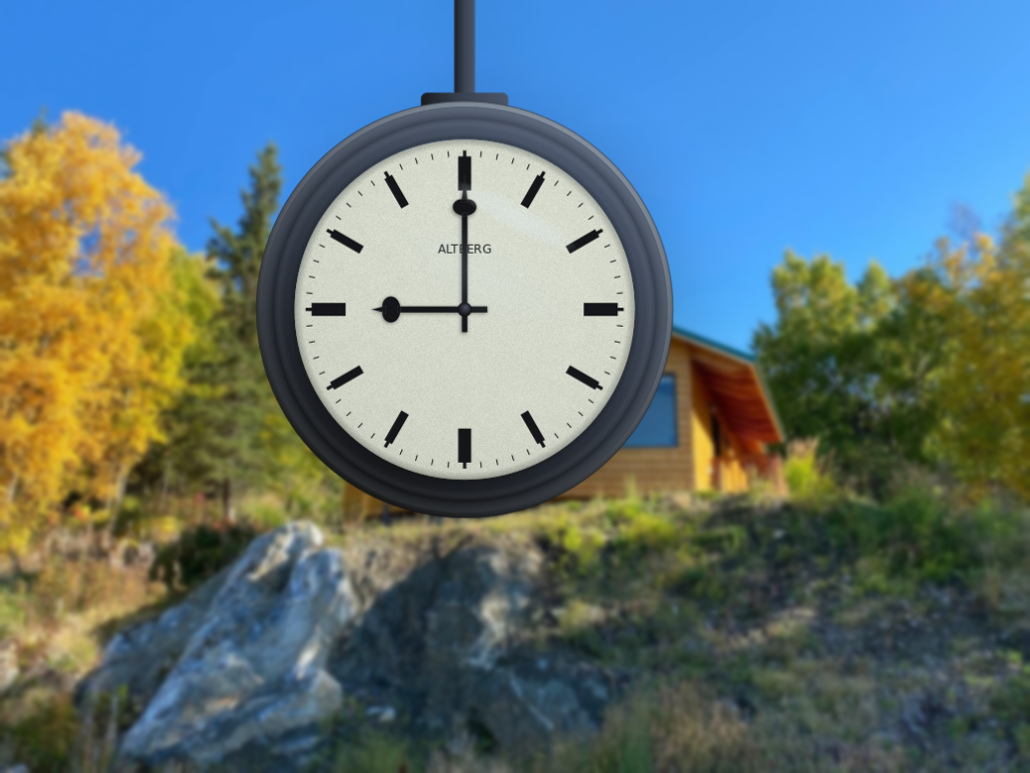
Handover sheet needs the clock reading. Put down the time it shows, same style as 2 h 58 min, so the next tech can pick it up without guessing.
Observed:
9 h 00 min
